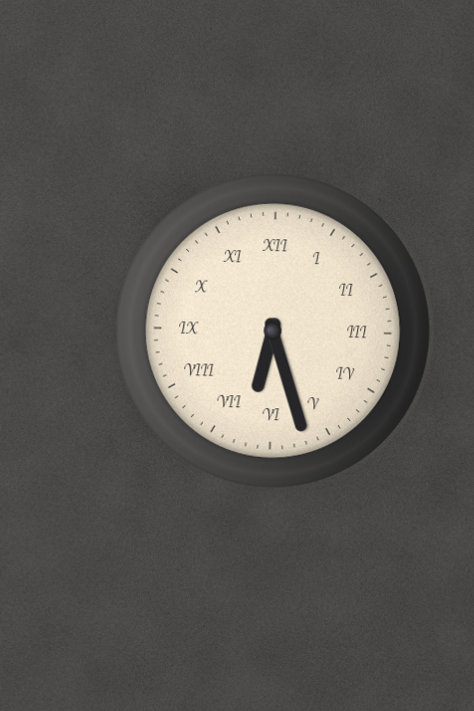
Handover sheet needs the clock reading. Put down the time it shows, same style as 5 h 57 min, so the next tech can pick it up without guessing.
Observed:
6 h 27 min
